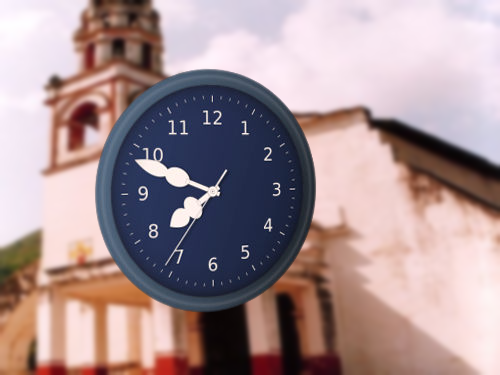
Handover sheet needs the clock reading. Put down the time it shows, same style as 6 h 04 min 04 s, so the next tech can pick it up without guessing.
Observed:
7 h 48 min 36 s
